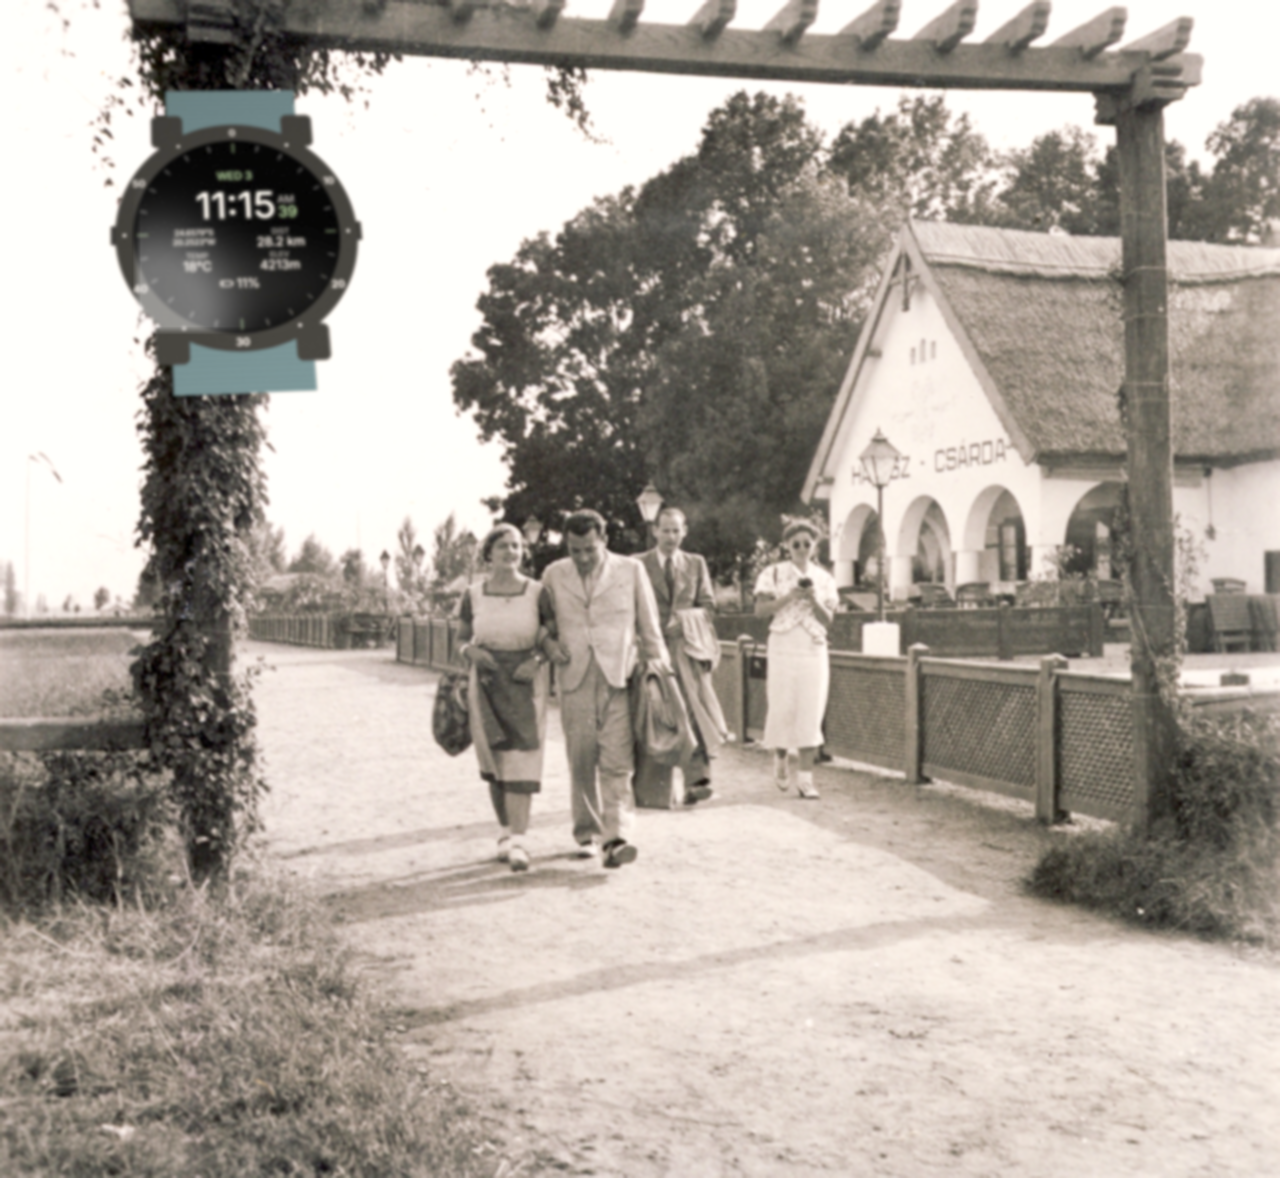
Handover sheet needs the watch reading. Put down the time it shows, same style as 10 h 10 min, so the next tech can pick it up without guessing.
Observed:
11 h 15 min
